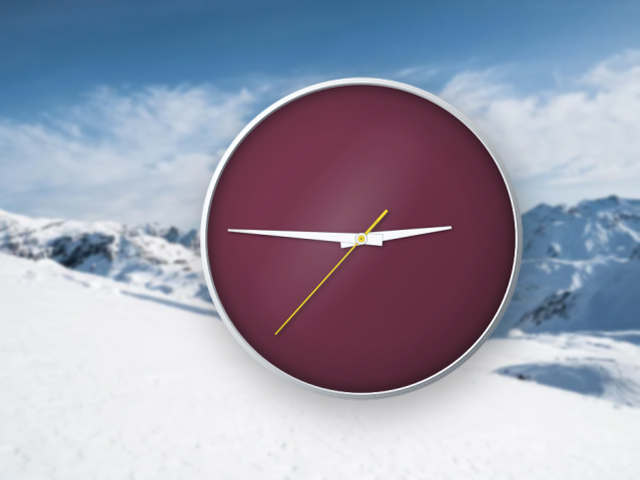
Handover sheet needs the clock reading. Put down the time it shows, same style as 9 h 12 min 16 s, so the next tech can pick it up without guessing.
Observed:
2 h 45 min 37 s
